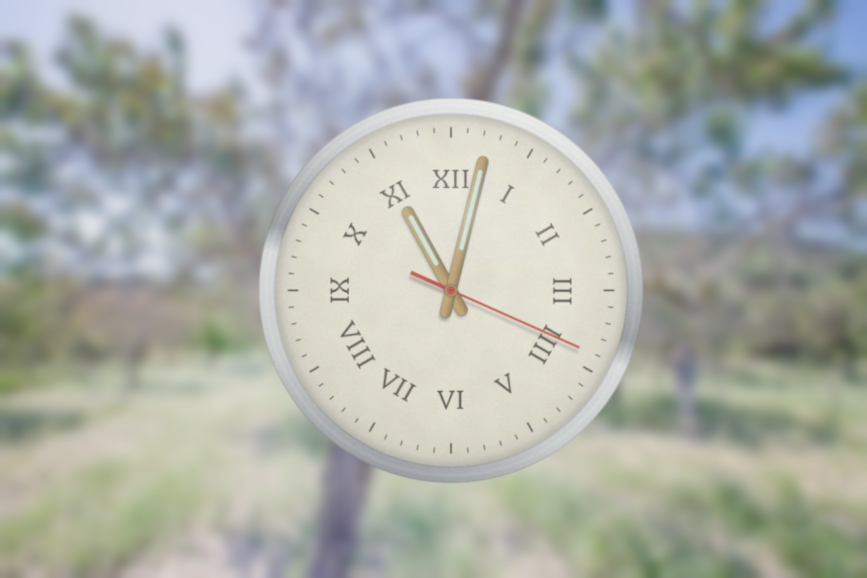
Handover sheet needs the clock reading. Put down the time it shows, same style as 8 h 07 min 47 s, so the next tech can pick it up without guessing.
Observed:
11 h 02 min 19 s
